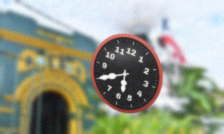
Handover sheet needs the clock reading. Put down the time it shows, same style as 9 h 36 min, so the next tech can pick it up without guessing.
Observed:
5 h 40 min
